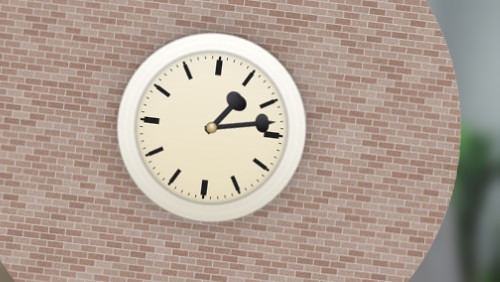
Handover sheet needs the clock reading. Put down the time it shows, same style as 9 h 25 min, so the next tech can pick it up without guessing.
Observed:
1 h 13 min
